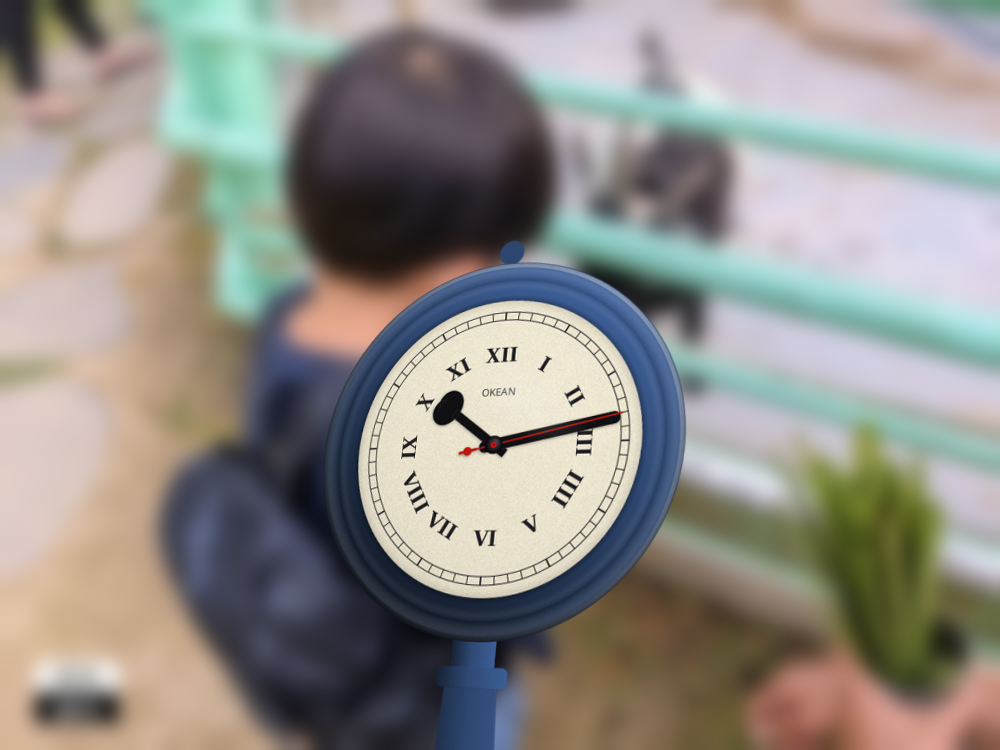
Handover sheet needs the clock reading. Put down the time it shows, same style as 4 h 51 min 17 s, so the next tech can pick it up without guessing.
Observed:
10 h 13 min 13 s
